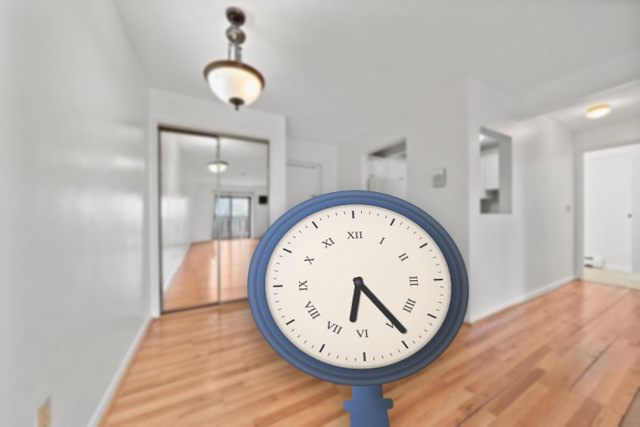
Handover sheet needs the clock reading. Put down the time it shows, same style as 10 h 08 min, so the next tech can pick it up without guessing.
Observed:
6 h 24 min
